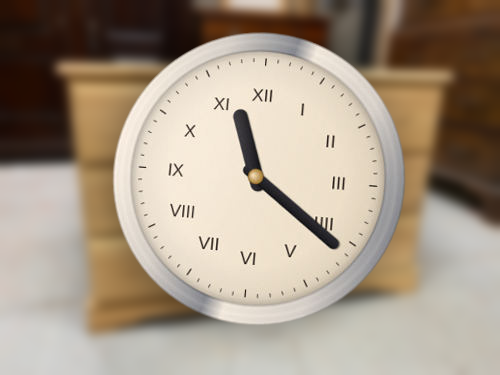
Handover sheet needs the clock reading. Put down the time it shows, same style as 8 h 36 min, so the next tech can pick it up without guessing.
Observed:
11 h 21 min
